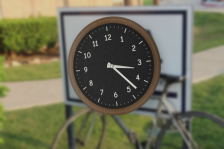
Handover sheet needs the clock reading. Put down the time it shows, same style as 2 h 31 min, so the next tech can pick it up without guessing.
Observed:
3 h 23 min
